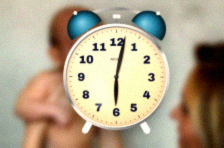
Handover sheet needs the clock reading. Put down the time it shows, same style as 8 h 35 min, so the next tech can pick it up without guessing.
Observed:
6 h 02 min
